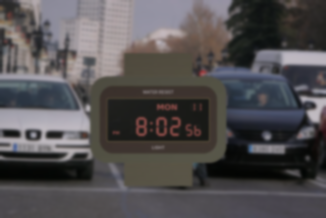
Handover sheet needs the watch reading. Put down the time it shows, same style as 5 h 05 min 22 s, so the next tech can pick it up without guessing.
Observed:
8 h 02 min 56 s
